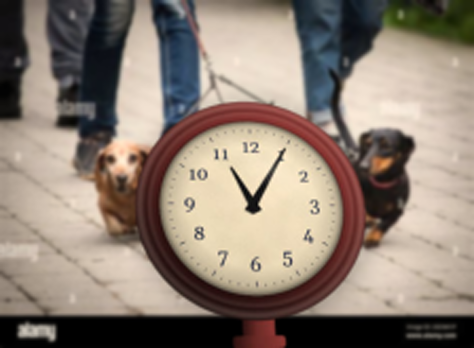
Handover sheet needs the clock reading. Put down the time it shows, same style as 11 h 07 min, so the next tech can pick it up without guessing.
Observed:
11 h 05 min
